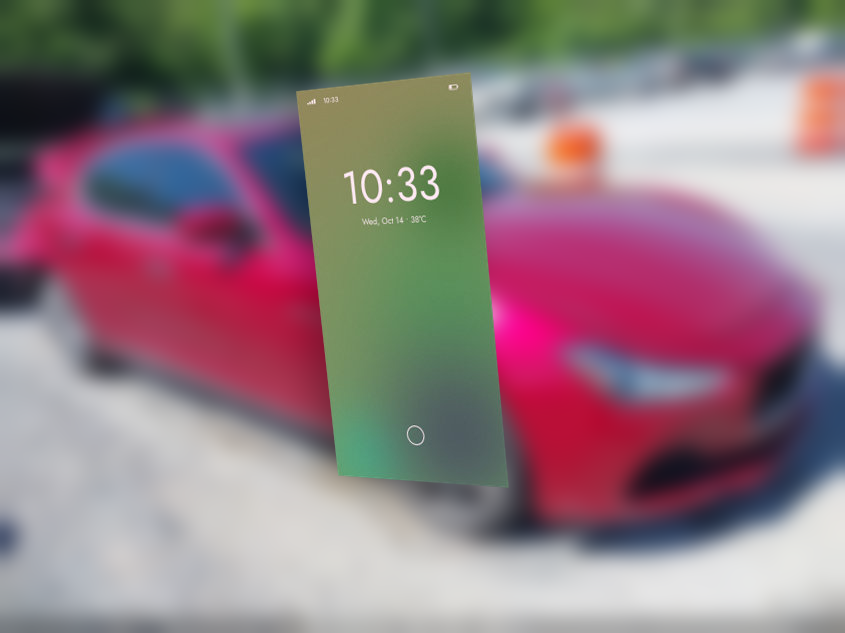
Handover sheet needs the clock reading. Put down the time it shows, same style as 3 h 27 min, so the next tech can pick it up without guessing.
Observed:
10 h 33 min
